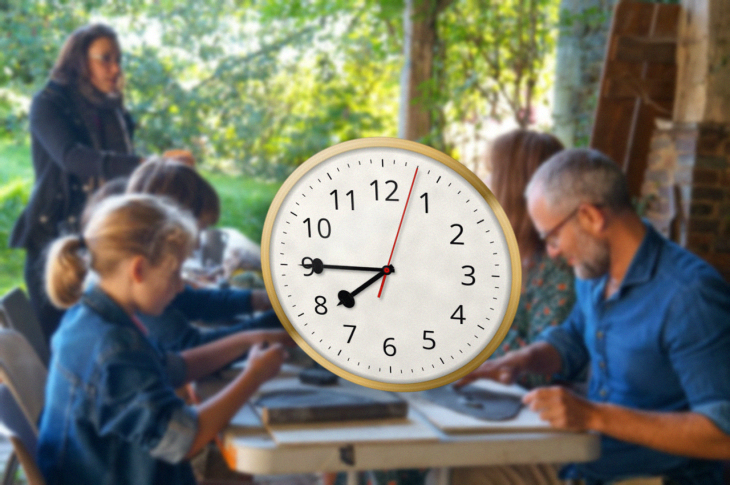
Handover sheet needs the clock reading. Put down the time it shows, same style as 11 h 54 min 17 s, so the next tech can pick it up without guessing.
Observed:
7 h 45 min 03 s
